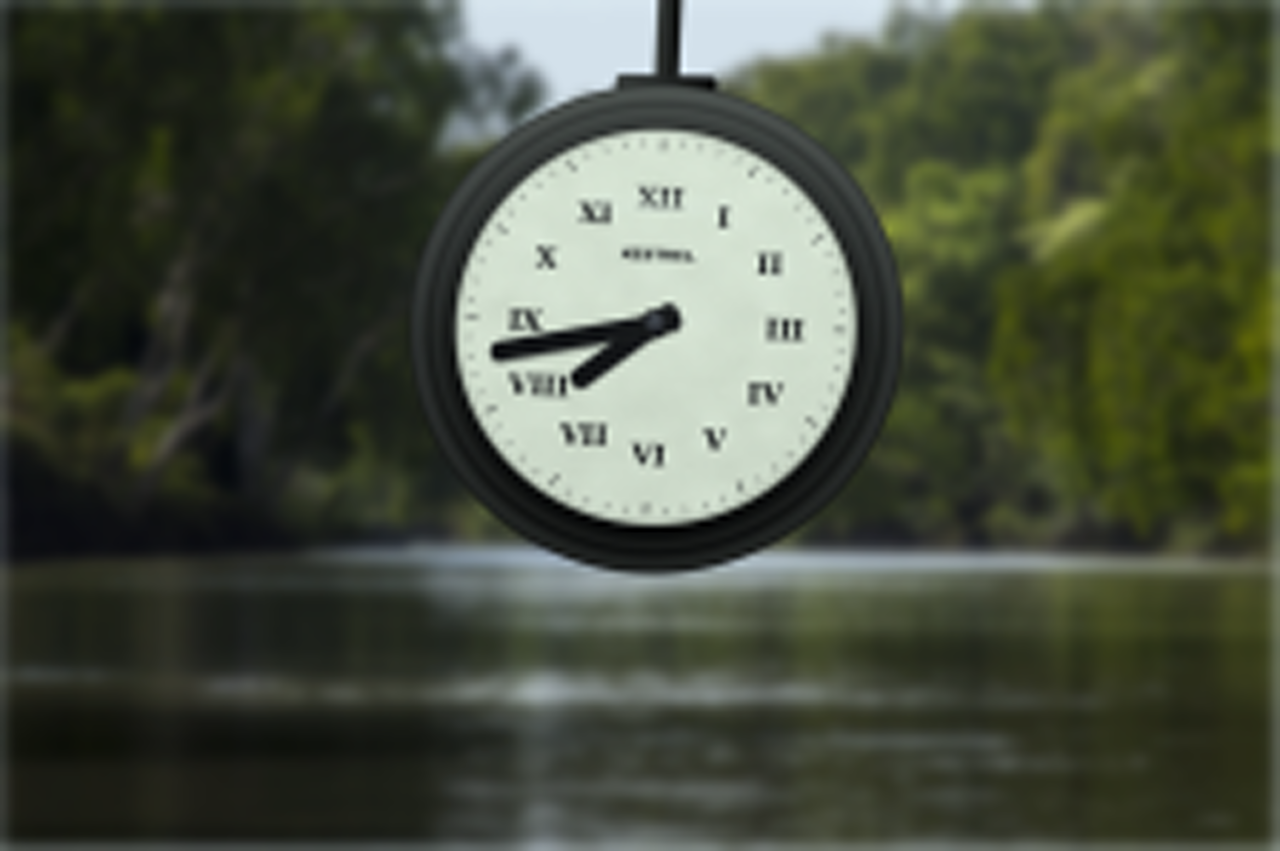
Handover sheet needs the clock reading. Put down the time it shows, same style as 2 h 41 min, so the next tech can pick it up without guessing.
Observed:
7 h 43 min
